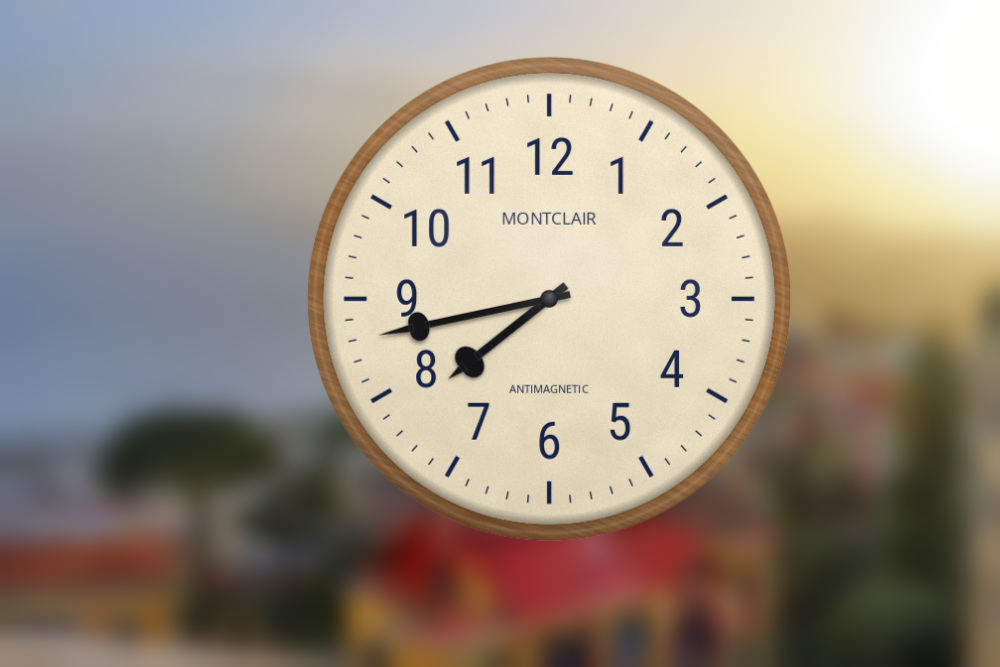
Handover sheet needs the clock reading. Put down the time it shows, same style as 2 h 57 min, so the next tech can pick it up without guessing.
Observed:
7 h 43 min
